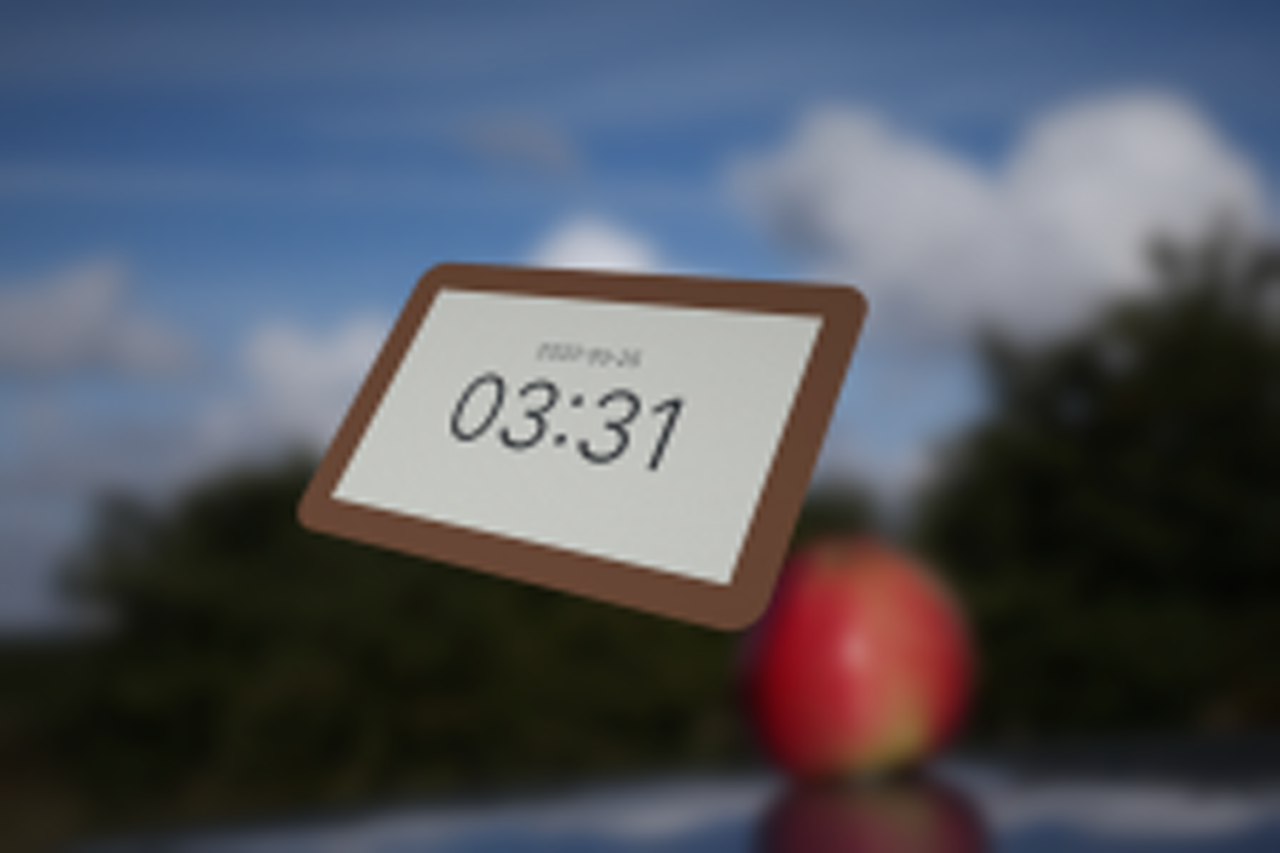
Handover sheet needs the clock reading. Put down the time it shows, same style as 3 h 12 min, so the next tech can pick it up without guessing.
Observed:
3 h 31 min
